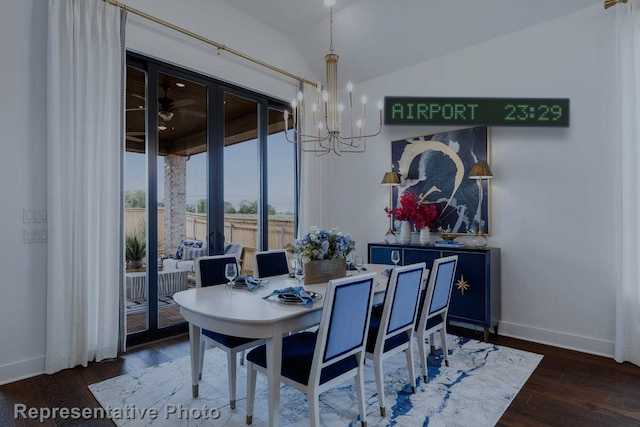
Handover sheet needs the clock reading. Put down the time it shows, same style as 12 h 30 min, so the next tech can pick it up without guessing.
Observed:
23 h 29 min
